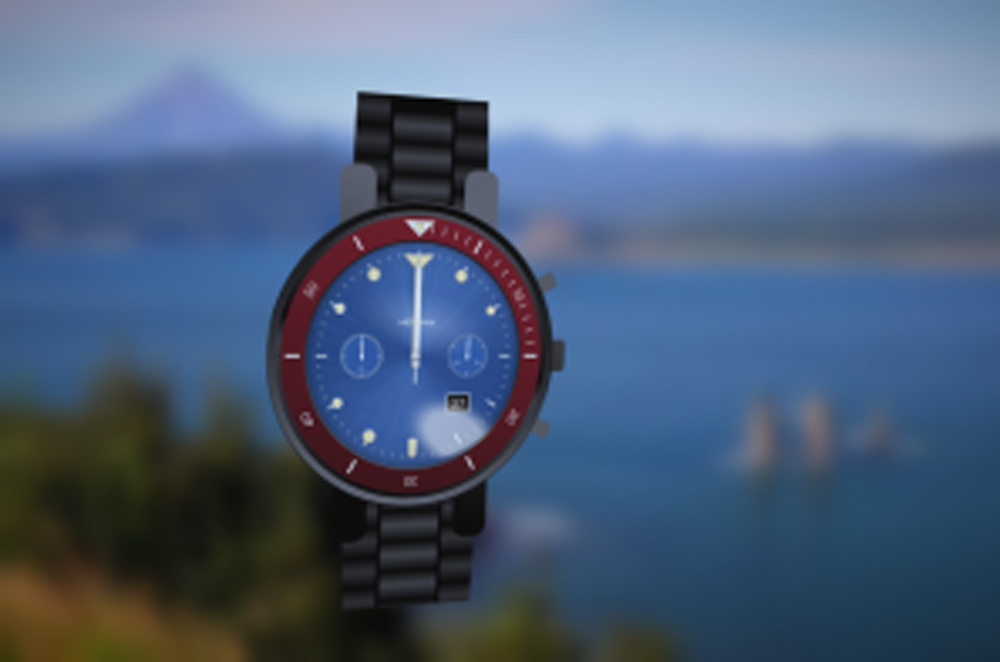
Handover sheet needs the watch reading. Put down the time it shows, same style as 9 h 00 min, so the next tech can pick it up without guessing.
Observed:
12 h 00 min
